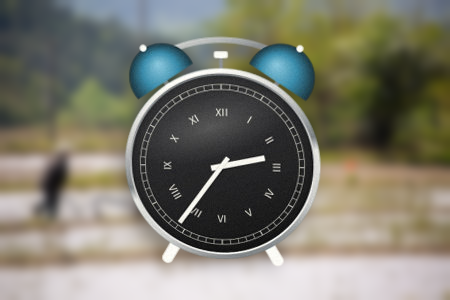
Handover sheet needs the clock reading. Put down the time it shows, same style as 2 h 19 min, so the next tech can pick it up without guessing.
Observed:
2 h 36 min
